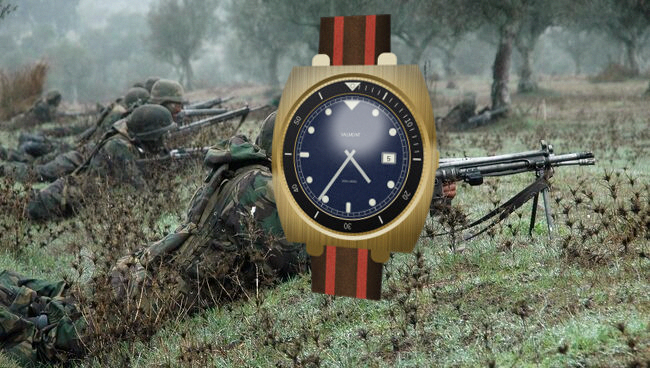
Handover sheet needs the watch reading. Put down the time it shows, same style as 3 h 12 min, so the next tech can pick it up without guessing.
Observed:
4 h 36 min
